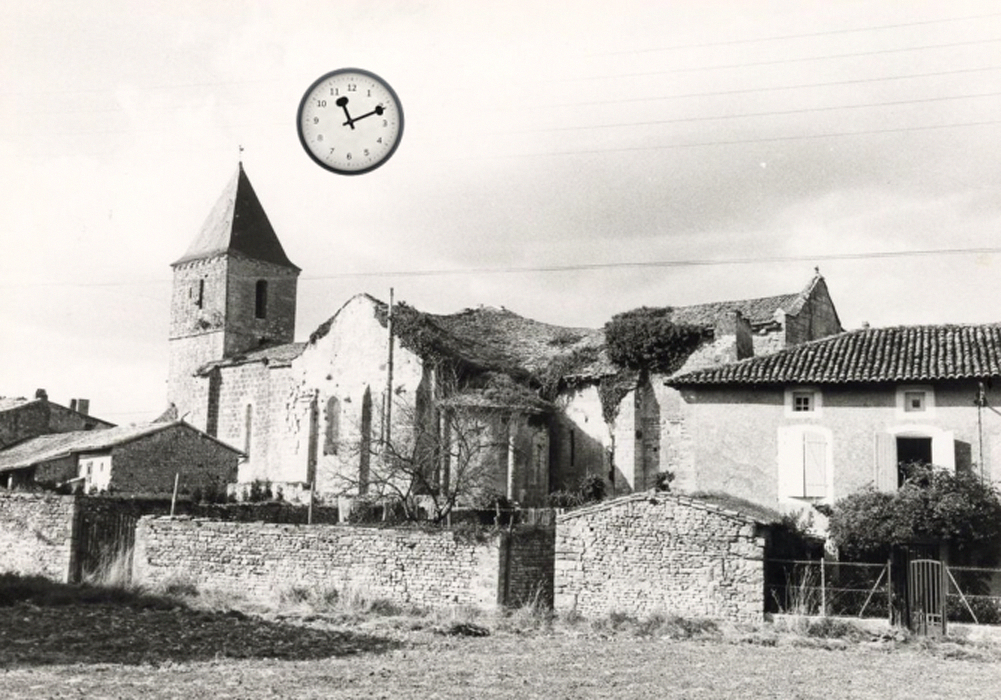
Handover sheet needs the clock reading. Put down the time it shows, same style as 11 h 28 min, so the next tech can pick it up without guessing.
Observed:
11 h 11 min
